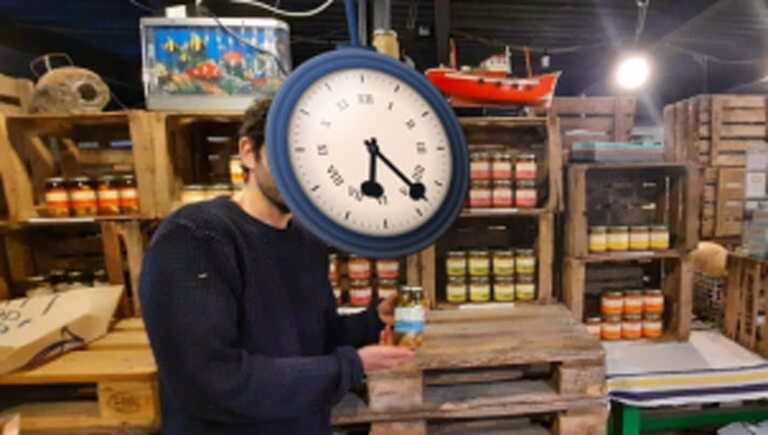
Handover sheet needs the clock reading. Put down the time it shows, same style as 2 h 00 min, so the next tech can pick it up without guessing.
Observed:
6 h 23 min
